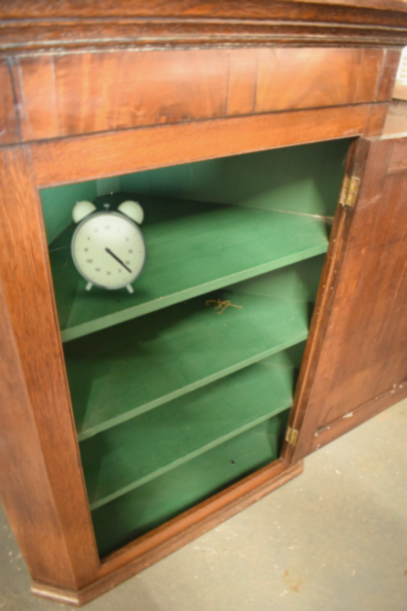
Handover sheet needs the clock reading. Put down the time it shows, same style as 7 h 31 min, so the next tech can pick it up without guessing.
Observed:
4 h 22 min
